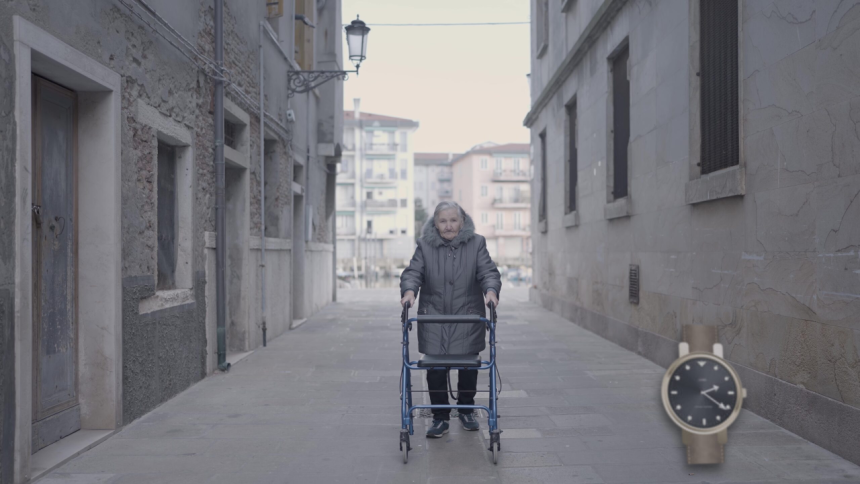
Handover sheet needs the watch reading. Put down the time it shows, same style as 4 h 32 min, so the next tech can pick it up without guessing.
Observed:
2 h 21 min
